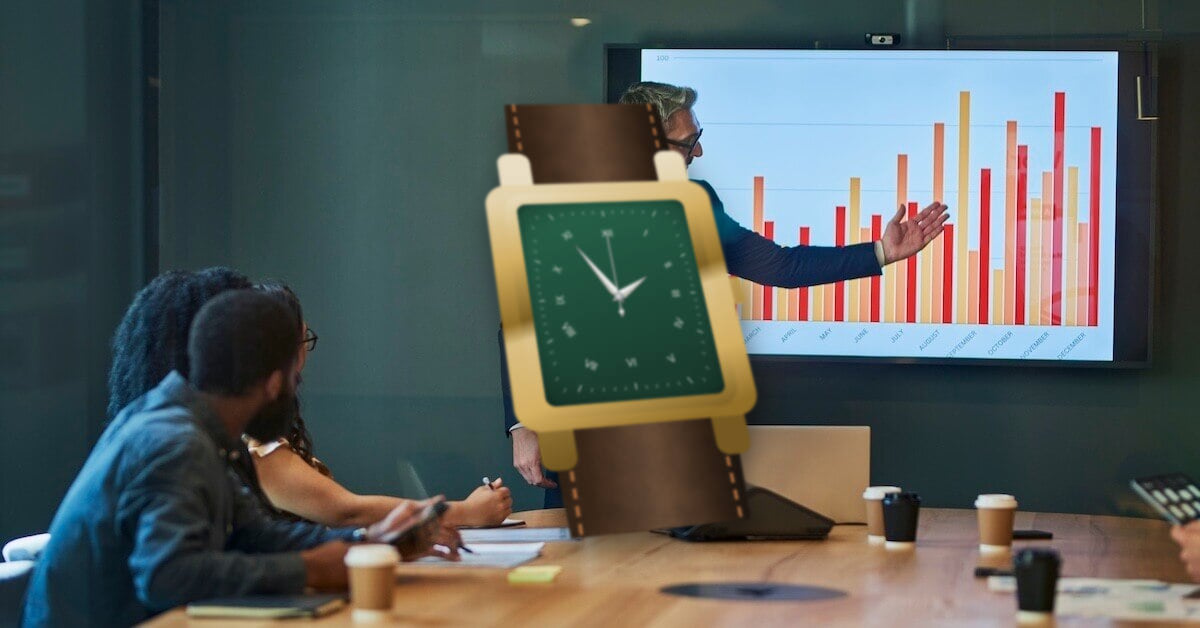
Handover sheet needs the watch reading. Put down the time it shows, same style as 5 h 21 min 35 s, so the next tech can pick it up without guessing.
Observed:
1 h 55 min 00 s
